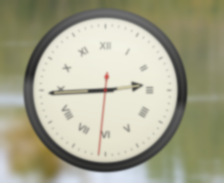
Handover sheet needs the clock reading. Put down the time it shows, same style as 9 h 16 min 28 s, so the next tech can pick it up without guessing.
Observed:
2 h 44 min 31 s
